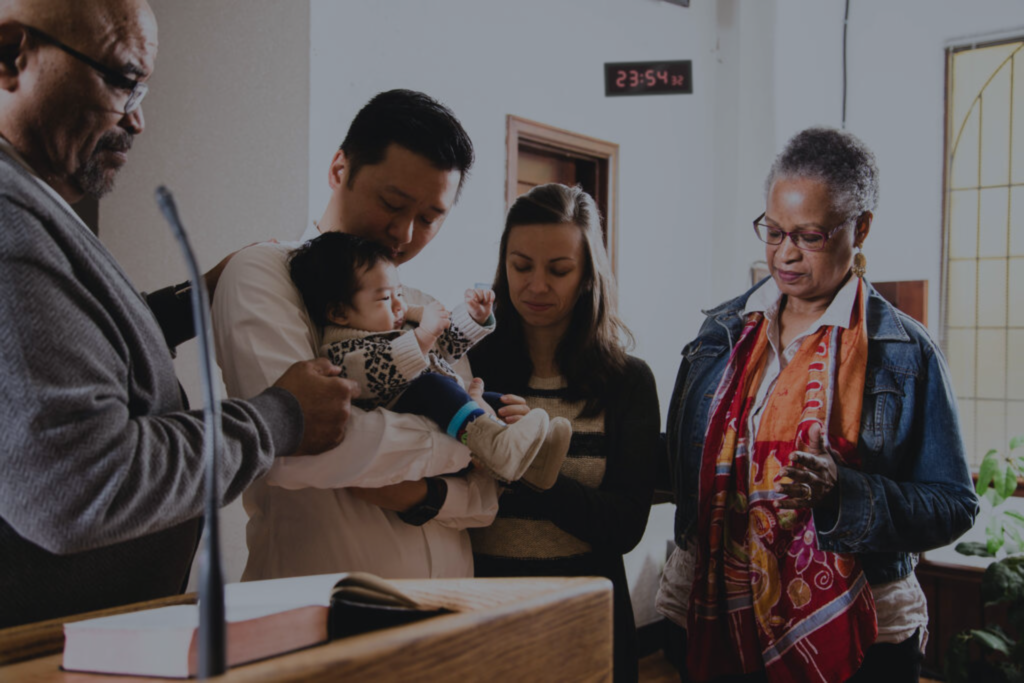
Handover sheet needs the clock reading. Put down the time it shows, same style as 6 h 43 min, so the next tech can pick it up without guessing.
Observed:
23 h 54 min
